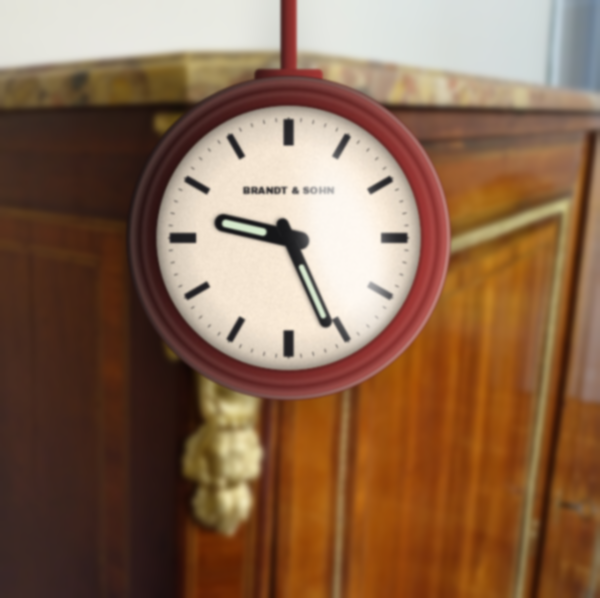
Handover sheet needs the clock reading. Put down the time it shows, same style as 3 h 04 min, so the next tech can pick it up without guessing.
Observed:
9 h 26 min
